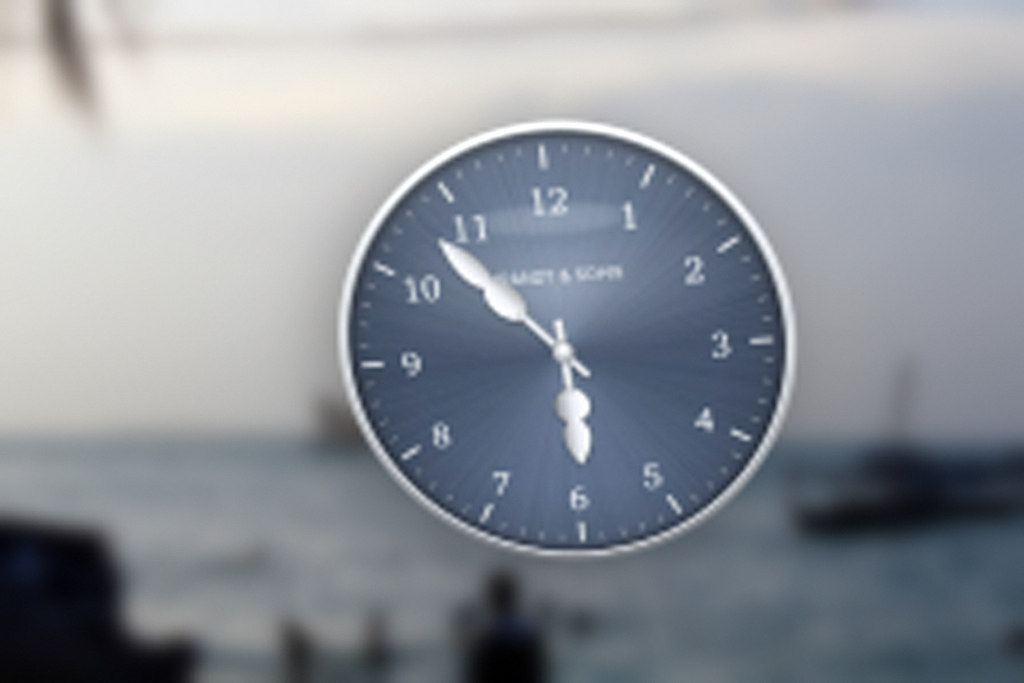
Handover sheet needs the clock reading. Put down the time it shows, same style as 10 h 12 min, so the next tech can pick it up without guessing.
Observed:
5 h 53 min
